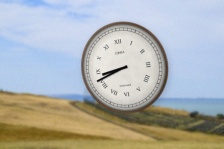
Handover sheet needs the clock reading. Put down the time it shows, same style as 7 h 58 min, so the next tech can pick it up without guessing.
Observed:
8 h 42 min
